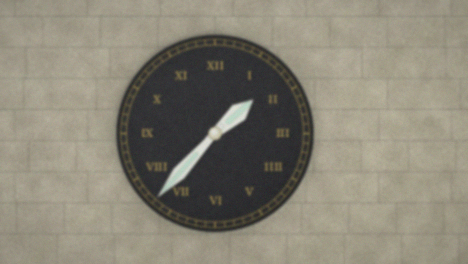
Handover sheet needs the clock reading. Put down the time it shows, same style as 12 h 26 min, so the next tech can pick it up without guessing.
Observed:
1 h 37 min
